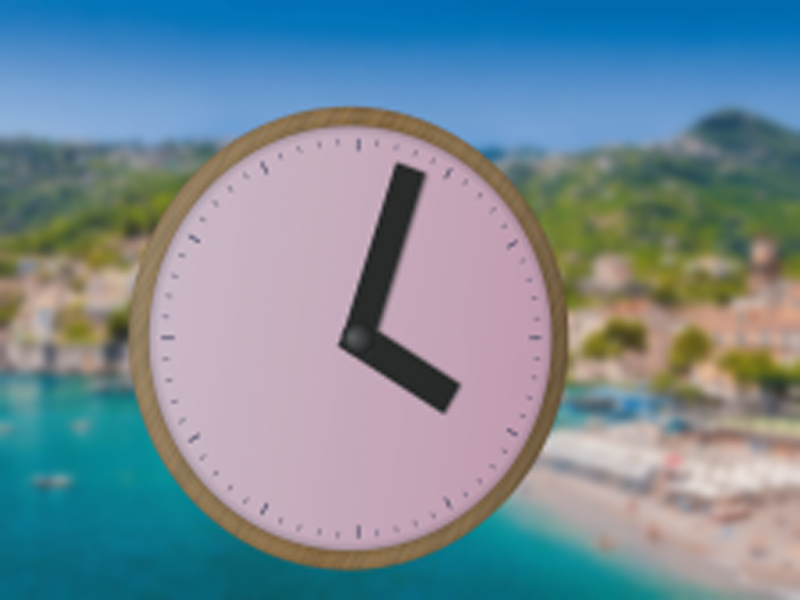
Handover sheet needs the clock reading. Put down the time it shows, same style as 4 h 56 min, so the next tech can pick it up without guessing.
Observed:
4 h 03 min
